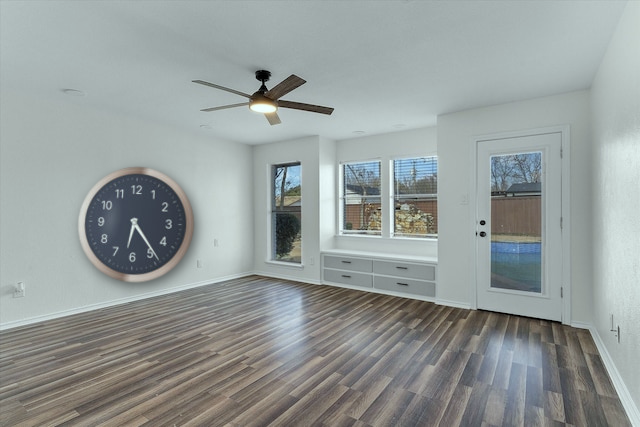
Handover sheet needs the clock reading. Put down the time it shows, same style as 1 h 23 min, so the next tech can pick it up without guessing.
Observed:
6 h 24 min
